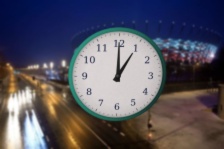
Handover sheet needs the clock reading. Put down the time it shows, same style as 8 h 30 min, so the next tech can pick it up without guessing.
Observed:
1 h 00 min
